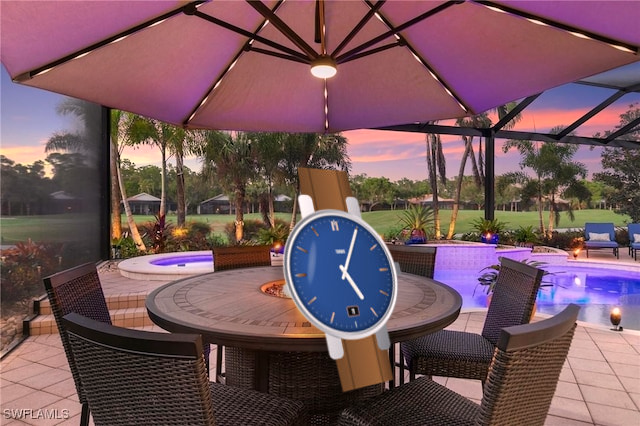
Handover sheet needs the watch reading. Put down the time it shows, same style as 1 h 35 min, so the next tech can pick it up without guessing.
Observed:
5 h 05 min
